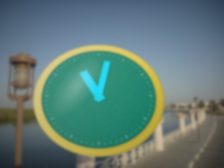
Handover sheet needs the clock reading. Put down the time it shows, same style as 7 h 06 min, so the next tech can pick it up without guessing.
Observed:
11 h 02 min
